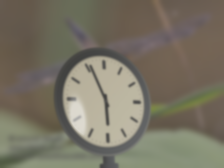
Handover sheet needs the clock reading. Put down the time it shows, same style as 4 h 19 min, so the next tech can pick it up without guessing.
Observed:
5 h 56 min
